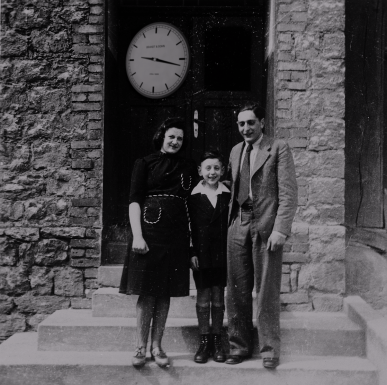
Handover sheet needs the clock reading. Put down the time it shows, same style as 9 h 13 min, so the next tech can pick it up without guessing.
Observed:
9 h 17 min
